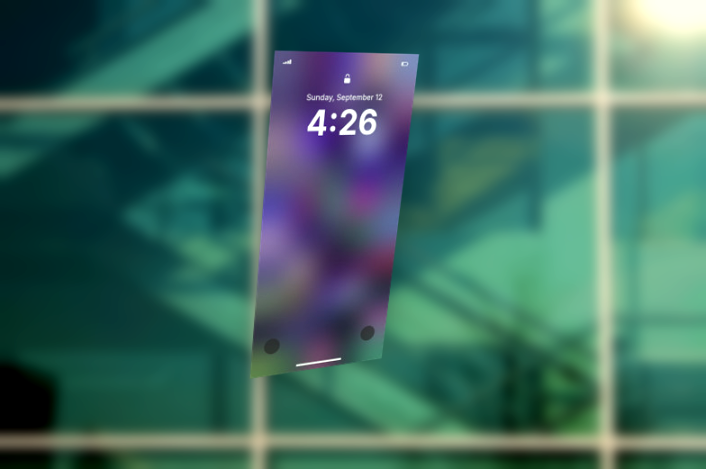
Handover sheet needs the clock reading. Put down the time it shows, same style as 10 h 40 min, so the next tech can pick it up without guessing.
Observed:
4 h 26 min
